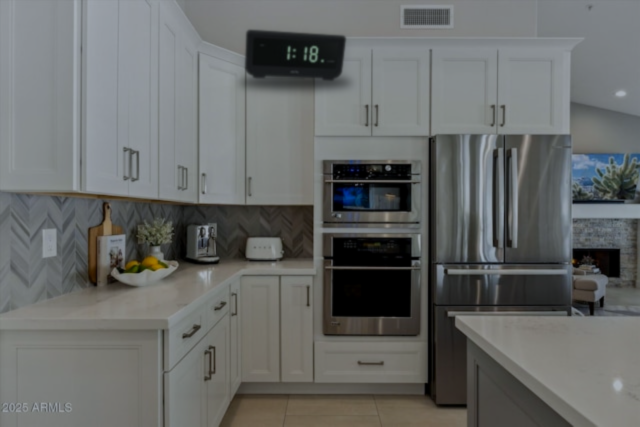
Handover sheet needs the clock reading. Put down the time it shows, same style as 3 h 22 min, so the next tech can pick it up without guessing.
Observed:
1 h 18 min
